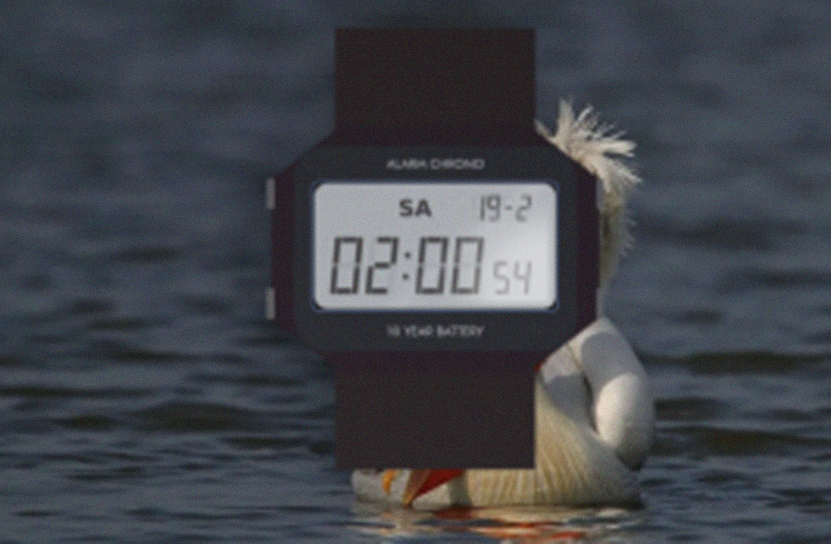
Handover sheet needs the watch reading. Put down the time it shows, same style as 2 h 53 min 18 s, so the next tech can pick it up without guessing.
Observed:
2 h 00 min 54 s
